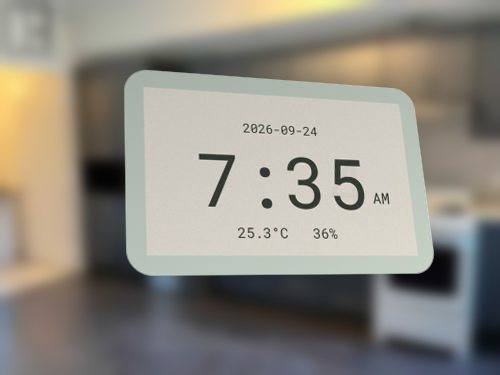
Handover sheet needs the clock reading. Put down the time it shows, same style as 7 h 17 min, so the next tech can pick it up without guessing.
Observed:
7 h 35 min
